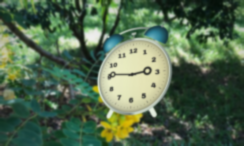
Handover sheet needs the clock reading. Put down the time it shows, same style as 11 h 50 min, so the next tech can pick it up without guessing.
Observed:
2 h 46 min
